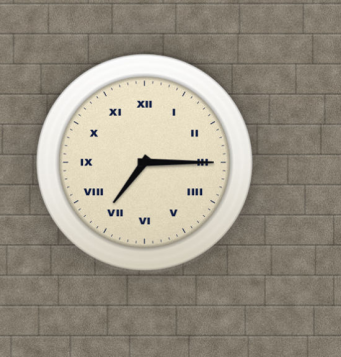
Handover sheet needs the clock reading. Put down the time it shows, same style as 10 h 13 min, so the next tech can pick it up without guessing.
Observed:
7 h 15 min
